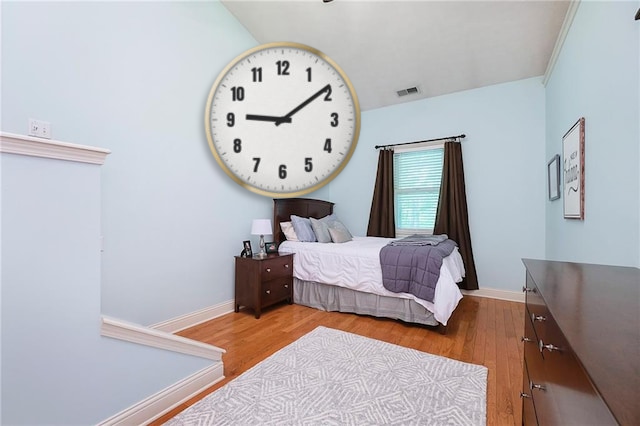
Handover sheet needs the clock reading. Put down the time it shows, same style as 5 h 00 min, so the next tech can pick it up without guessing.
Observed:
9 h 09 min
